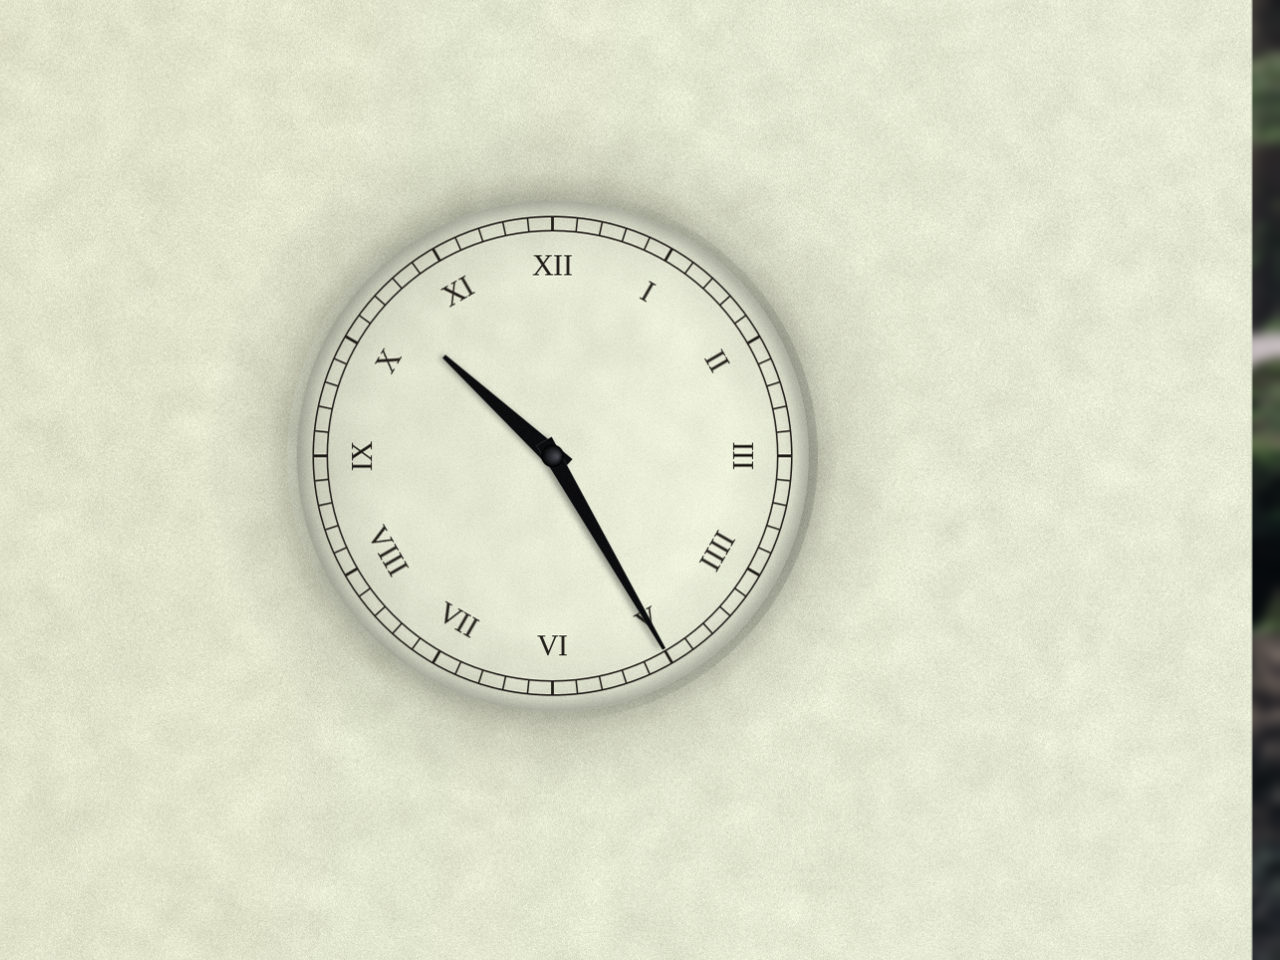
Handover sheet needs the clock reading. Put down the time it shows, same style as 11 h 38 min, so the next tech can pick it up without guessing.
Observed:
10 h 25 min
